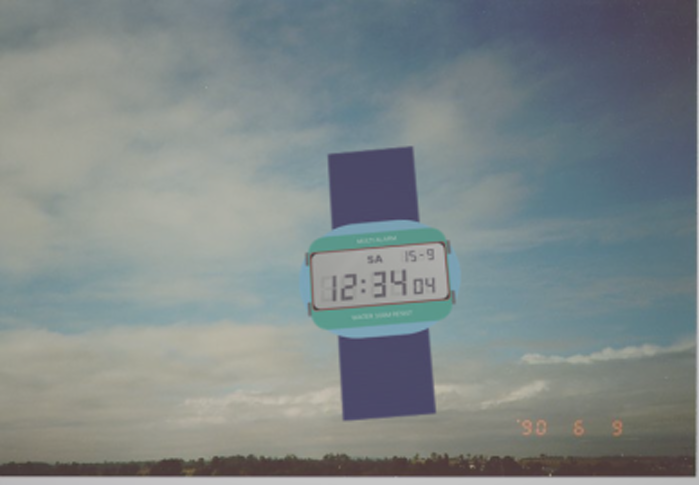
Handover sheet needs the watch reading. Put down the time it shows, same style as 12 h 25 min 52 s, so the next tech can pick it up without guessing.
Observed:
12 h 34 min 04 s
